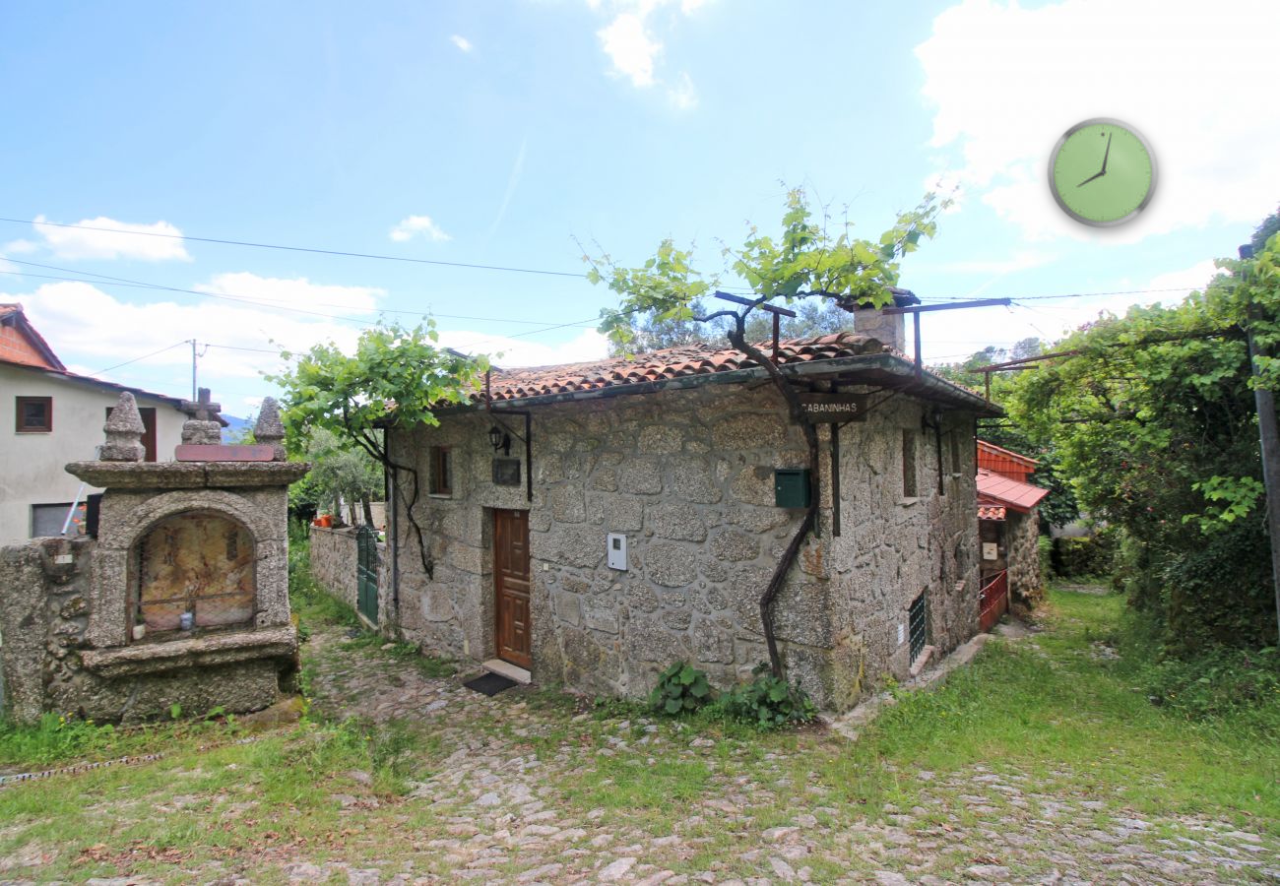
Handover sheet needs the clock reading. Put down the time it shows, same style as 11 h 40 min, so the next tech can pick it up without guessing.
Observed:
8 h 02 min
